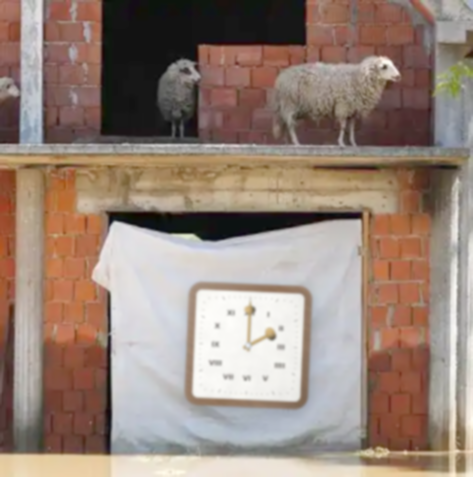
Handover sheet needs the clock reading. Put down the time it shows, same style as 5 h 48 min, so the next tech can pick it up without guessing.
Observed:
2 h 00 min
